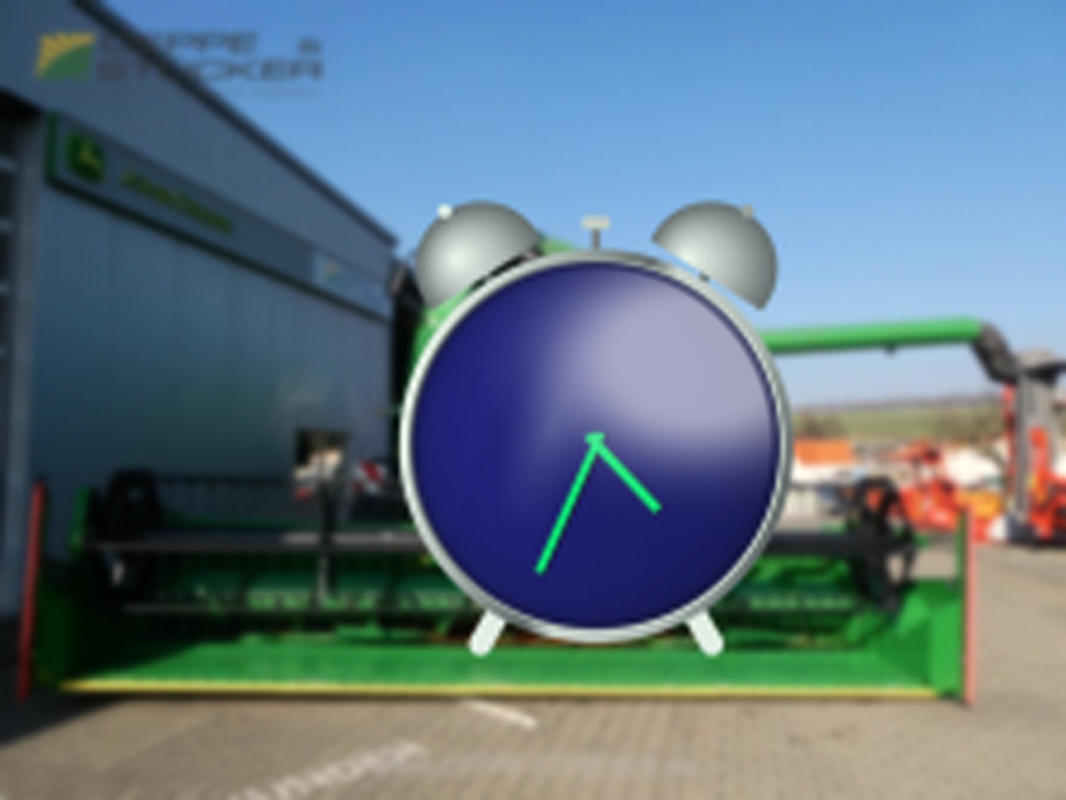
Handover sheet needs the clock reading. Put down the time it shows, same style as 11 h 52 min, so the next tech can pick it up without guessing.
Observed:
4 h 34 min
